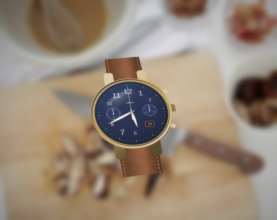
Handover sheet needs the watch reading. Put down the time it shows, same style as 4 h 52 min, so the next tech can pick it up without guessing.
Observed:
5 h 41 min
